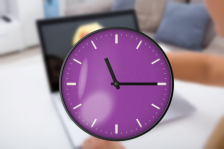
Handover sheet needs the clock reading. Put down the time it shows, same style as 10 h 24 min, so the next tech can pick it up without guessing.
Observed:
11 h 15 min
